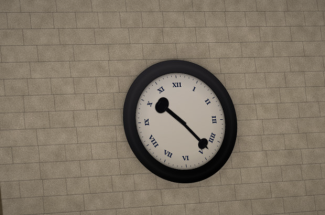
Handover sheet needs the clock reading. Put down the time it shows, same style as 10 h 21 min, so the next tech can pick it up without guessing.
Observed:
10 h 23 min
